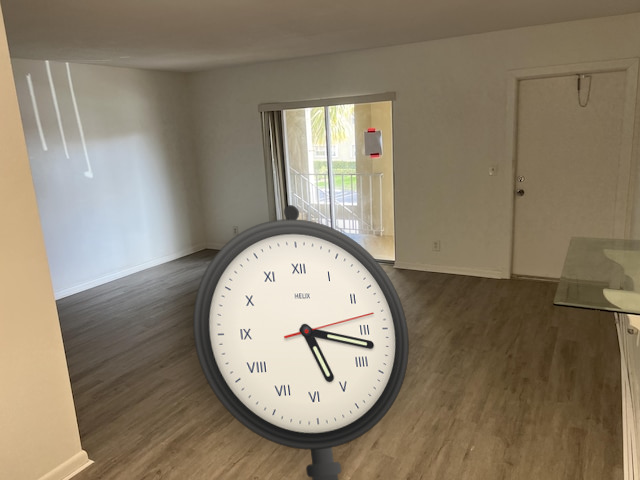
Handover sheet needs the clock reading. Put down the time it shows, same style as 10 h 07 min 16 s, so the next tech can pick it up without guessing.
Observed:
5 h 17 min 13 s
